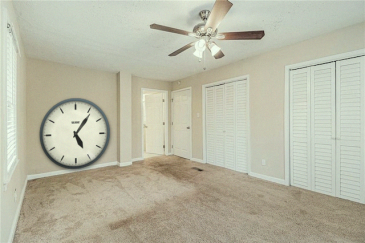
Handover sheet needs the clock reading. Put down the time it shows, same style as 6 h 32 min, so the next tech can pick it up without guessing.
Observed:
5 h 06 min
